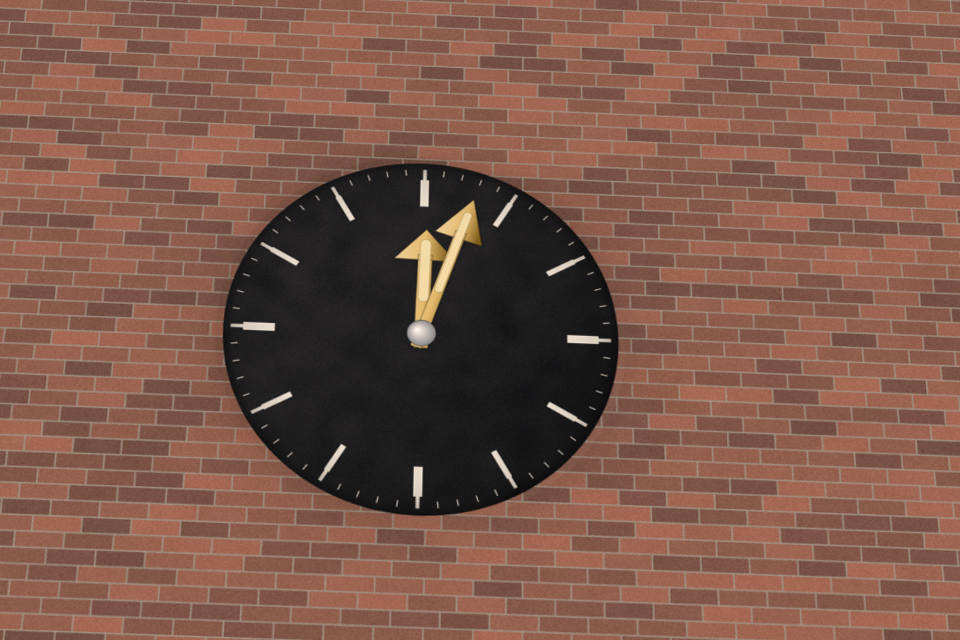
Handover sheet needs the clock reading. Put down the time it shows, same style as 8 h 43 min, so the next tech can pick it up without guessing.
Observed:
12 h 03 min
